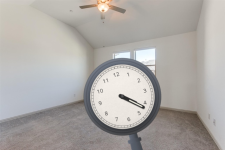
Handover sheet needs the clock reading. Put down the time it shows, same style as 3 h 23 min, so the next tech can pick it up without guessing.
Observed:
4 h 22 min
